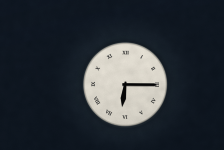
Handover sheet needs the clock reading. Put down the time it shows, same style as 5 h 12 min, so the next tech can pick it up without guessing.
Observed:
6 h 15 min
